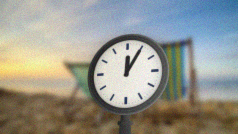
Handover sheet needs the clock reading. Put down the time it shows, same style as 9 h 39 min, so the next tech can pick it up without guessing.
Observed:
12 h 05 min
